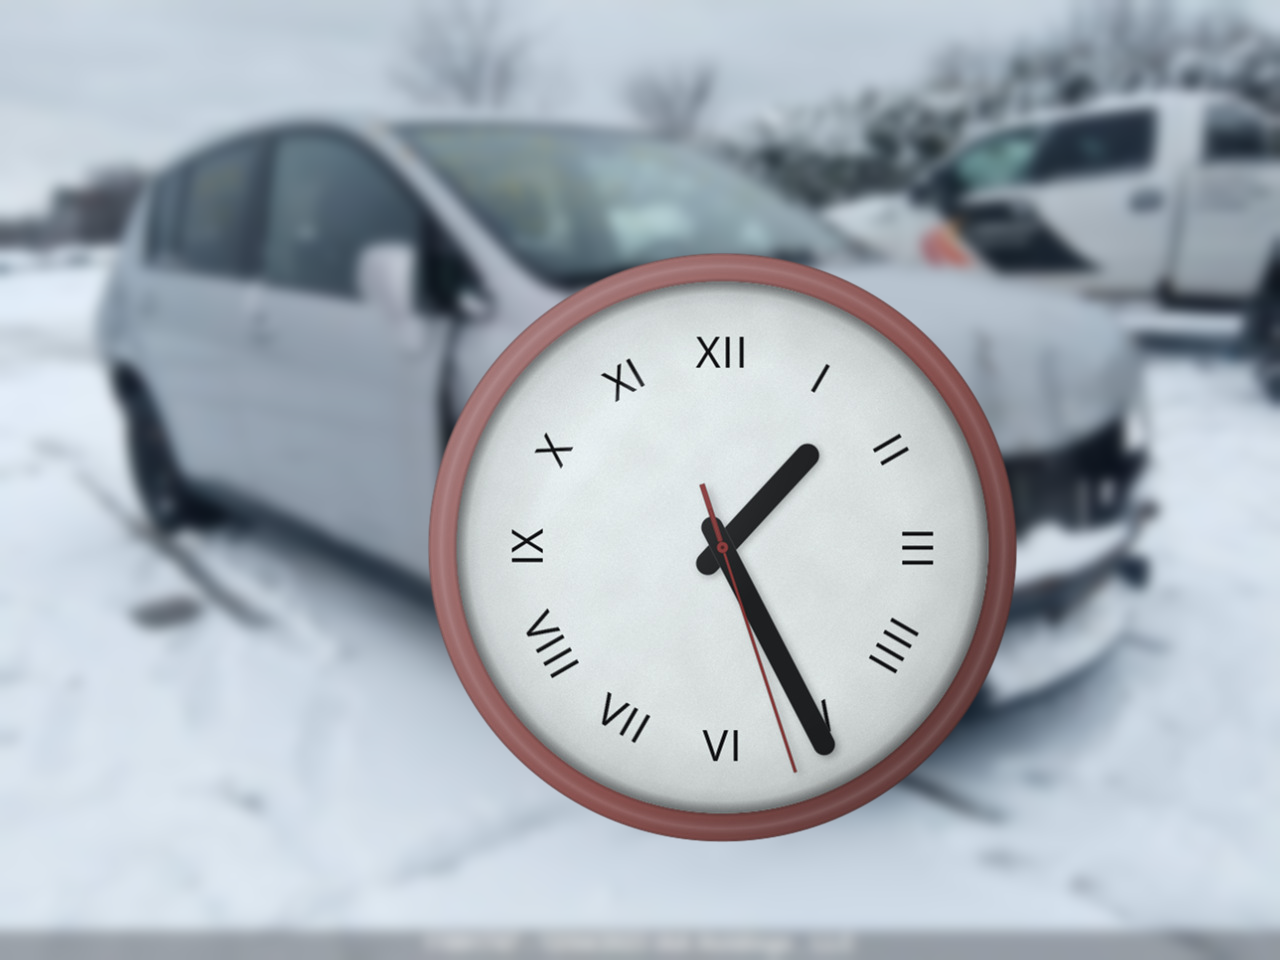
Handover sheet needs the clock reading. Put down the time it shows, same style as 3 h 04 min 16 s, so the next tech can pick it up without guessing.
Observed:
1 h 25 min 27 s
